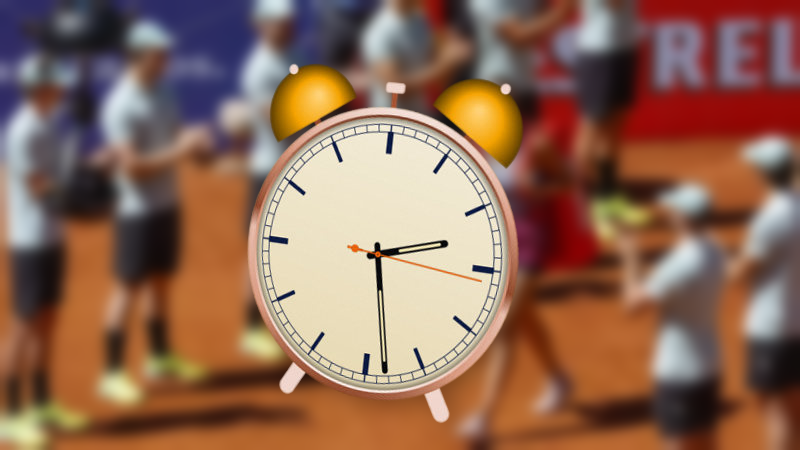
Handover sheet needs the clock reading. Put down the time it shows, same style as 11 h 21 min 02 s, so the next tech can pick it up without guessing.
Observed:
2 h 28 min 16 s
